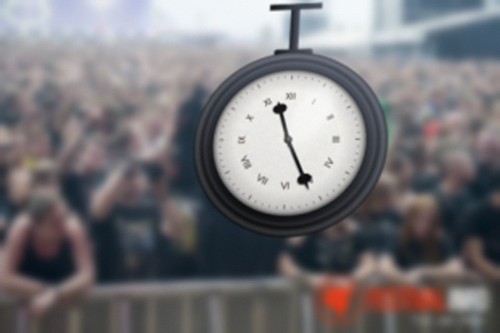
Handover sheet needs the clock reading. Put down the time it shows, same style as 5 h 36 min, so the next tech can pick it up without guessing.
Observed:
11 h 26 min
